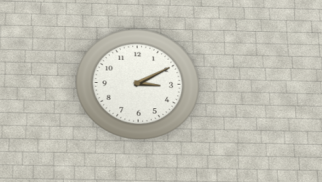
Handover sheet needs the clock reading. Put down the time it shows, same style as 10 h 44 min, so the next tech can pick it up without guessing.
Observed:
3 h 10 min
